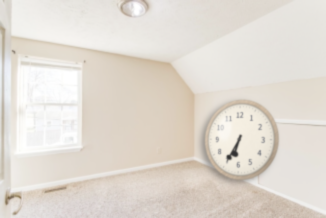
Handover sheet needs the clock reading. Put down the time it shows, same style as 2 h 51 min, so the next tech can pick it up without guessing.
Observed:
6 h 35 min
